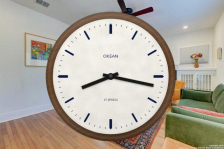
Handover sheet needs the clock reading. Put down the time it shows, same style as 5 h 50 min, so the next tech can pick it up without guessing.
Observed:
8 h 17 min
